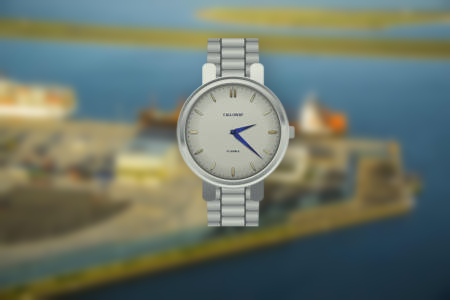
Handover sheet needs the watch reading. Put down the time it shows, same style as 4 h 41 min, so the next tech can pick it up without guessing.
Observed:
2 h 22 min
